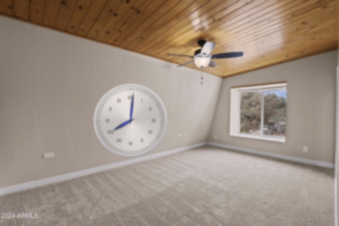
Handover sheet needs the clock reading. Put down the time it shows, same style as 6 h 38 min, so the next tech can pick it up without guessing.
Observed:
8 h 01 min
